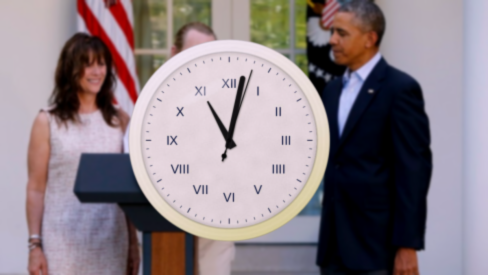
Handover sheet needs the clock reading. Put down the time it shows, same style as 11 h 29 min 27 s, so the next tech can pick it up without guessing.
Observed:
11 h 02 min 03 s
